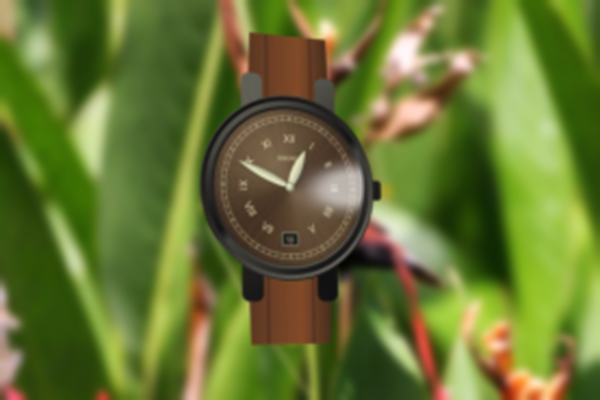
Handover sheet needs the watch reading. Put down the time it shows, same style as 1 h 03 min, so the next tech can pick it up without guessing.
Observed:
12 h 49 min
